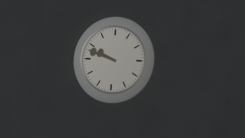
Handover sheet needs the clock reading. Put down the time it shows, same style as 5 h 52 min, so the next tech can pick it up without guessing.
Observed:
9 h 48 min
